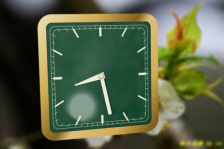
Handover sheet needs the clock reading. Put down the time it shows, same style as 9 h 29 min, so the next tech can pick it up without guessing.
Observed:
8 h 28 min
